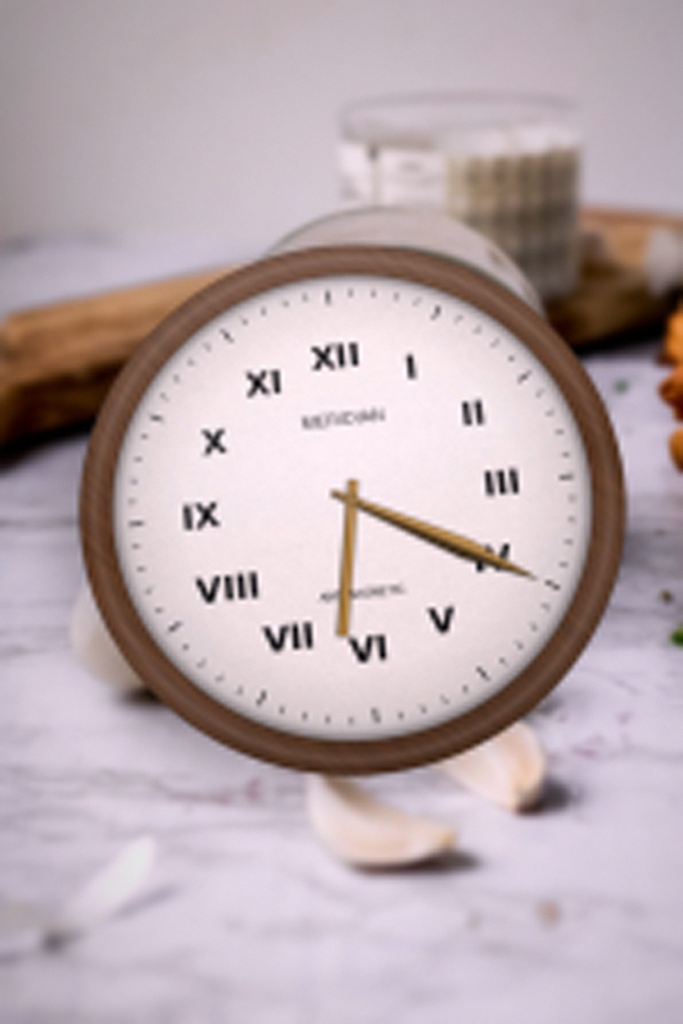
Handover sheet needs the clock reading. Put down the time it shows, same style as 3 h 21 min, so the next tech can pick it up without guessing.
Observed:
6 h 20 min
